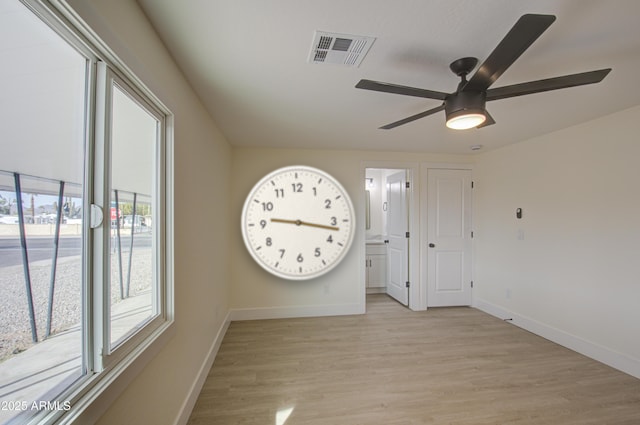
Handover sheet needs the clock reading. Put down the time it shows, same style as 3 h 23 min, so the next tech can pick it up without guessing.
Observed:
9 h 17 min
